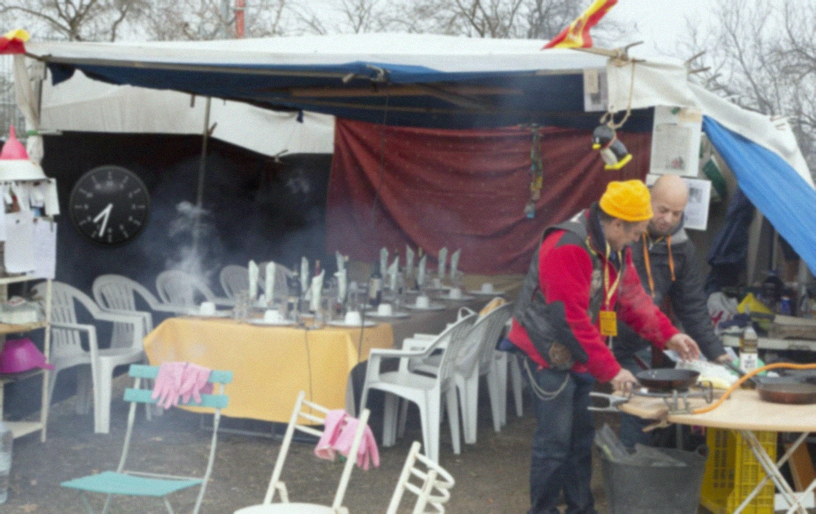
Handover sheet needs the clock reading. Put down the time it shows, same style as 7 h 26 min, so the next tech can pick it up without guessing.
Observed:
7 h 33 min
